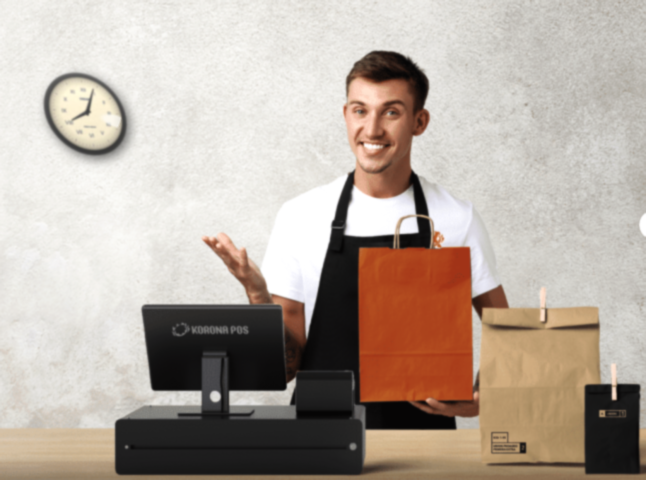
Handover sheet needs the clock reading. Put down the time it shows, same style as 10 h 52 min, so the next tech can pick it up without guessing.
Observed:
8 h 04 min
